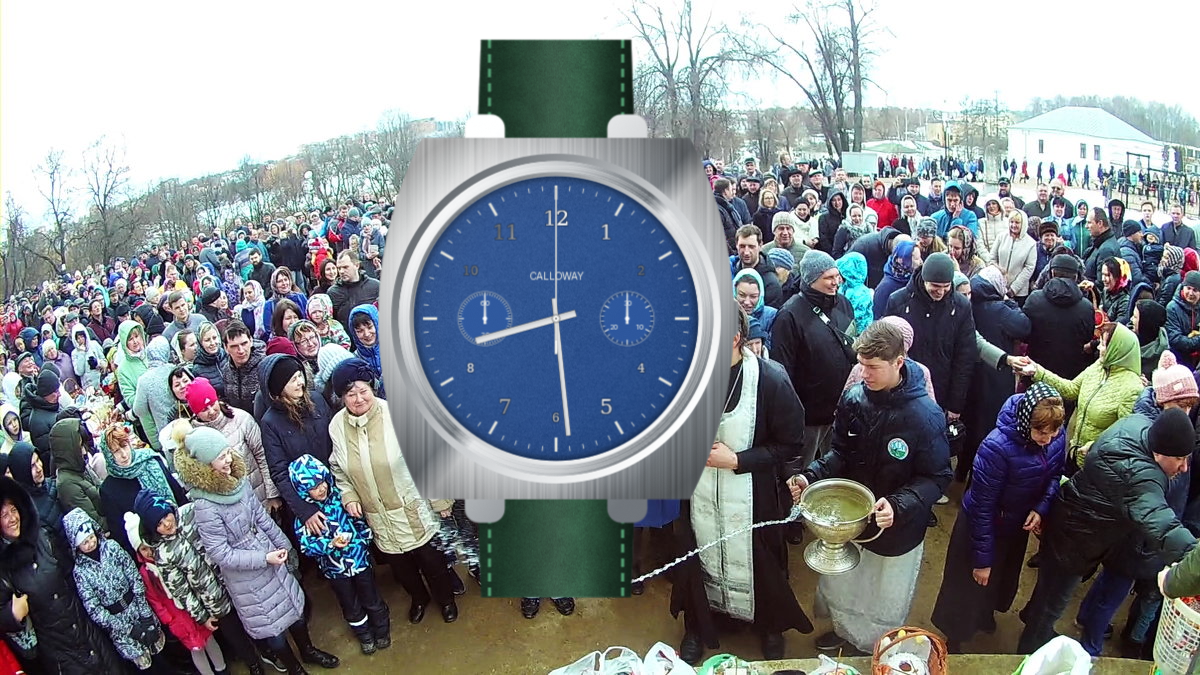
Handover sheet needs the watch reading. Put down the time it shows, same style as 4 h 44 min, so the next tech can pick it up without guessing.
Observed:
8 h 29 min
